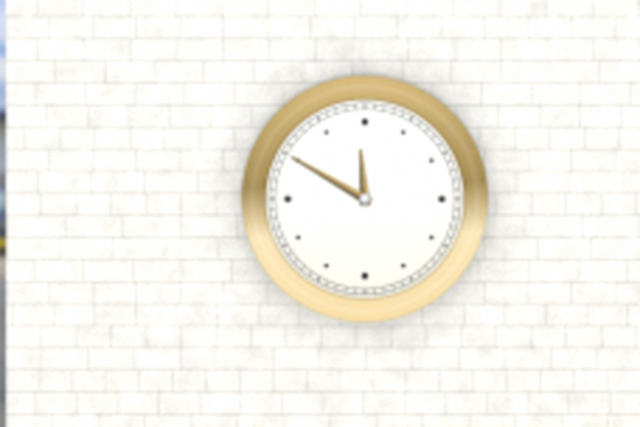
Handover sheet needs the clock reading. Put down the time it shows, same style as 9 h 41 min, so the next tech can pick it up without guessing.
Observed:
11 h 50 min
